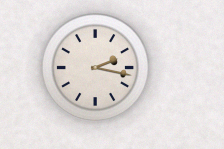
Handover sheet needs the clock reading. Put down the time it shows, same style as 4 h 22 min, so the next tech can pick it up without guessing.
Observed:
2 h 17 min
